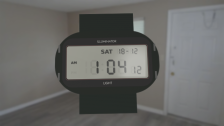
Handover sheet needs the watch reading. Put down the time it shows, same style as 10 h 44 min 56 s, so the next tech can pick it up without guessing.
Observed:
1 h 04 min 12 s
